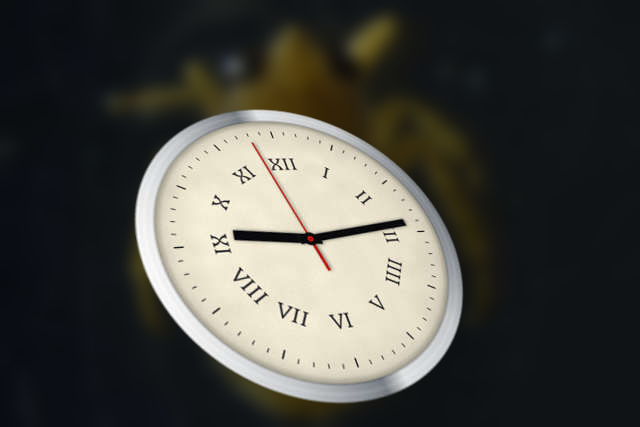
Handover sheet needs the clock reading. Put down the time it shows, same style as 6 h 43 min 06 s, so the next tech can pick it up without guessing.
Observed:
9 h 13 min 58 s
